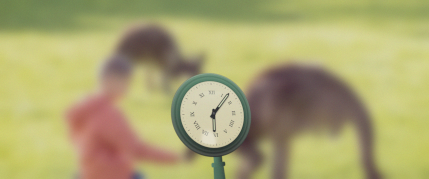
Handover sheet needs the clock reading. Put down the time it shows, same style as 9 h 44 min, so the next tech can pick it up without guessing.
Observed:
6 h 07 min
